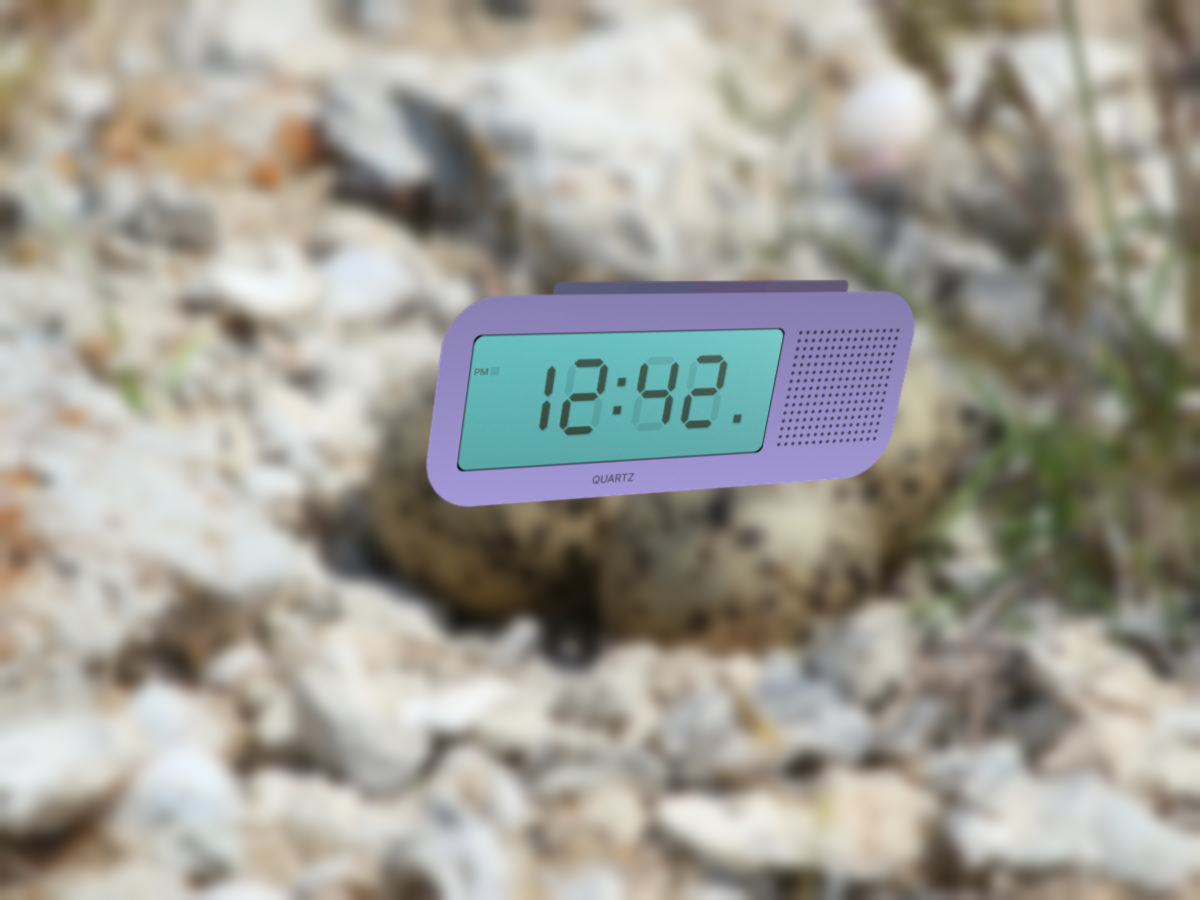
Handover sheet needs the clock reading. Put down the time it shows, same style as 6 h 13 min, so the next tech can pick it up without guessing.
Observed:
12 h 42 min
